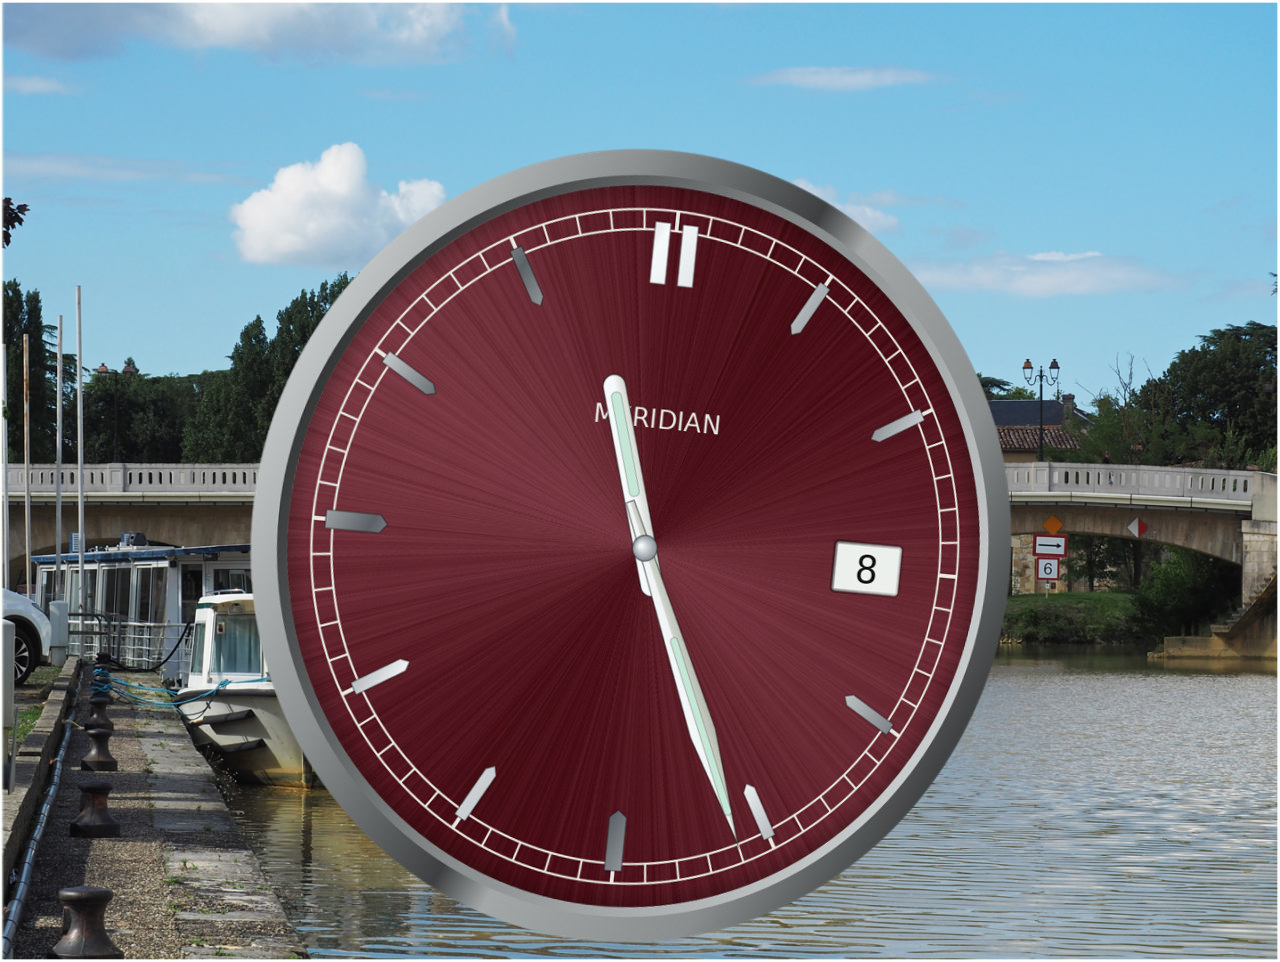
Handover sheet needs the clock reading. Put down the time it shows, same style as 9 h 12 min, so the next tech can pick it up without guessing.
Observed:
11 h 26 min
